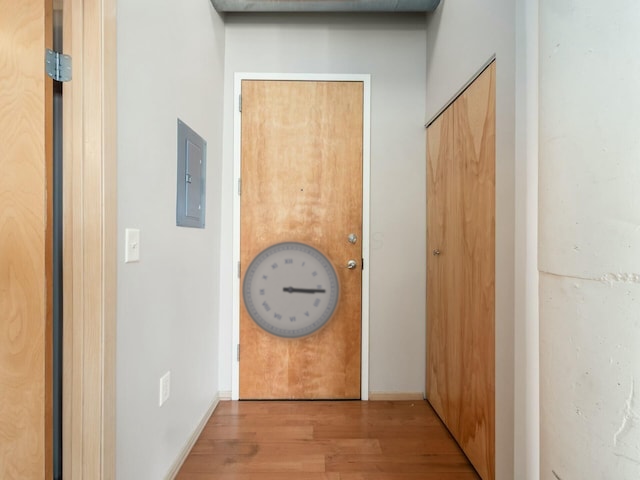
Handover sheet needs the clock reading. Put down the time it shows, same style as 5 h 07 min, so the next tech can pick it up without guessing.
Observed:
3 h 16 min
